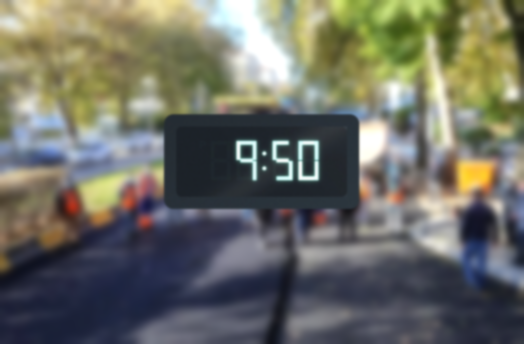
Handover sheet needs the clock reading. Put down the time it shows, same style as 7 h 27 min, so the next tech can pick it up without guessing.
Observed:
9 h 50 min
